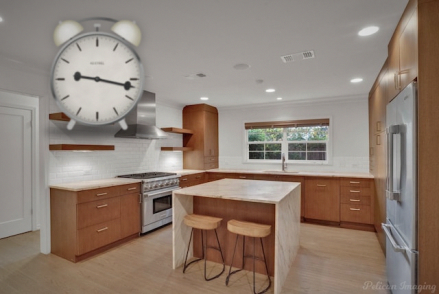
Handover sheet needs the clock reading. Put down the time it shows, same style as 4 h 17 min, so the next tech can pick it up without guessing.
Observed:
9 h 17 min
